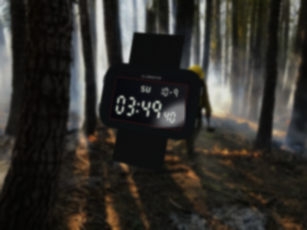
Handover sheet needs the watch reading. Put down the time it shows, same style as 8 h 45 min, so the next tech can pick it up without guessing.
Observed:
3 h 49 min
